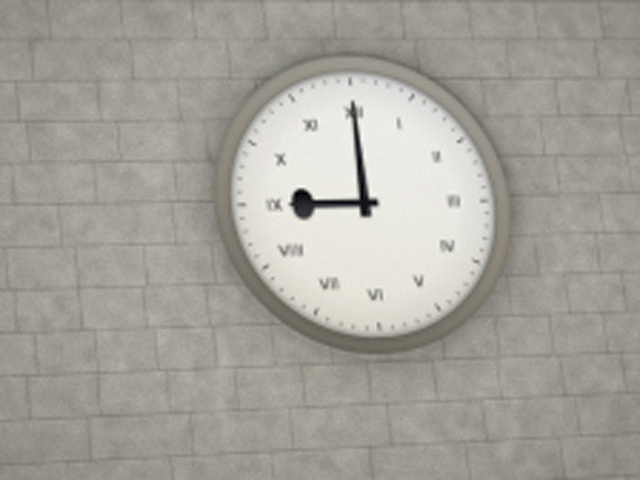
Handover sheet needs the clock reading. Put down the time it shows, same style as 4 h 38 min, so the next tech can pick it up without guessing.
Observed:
9 h 00 min
